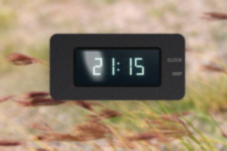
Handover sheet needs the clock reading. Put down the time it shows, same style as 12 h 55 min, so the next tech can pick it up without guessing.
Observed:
21 h 15 min
